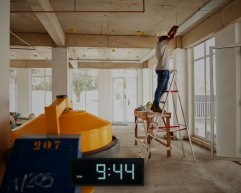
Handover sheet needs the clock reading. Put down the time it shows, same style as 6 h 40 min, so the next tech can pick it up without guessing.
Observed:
9 h 44 min
